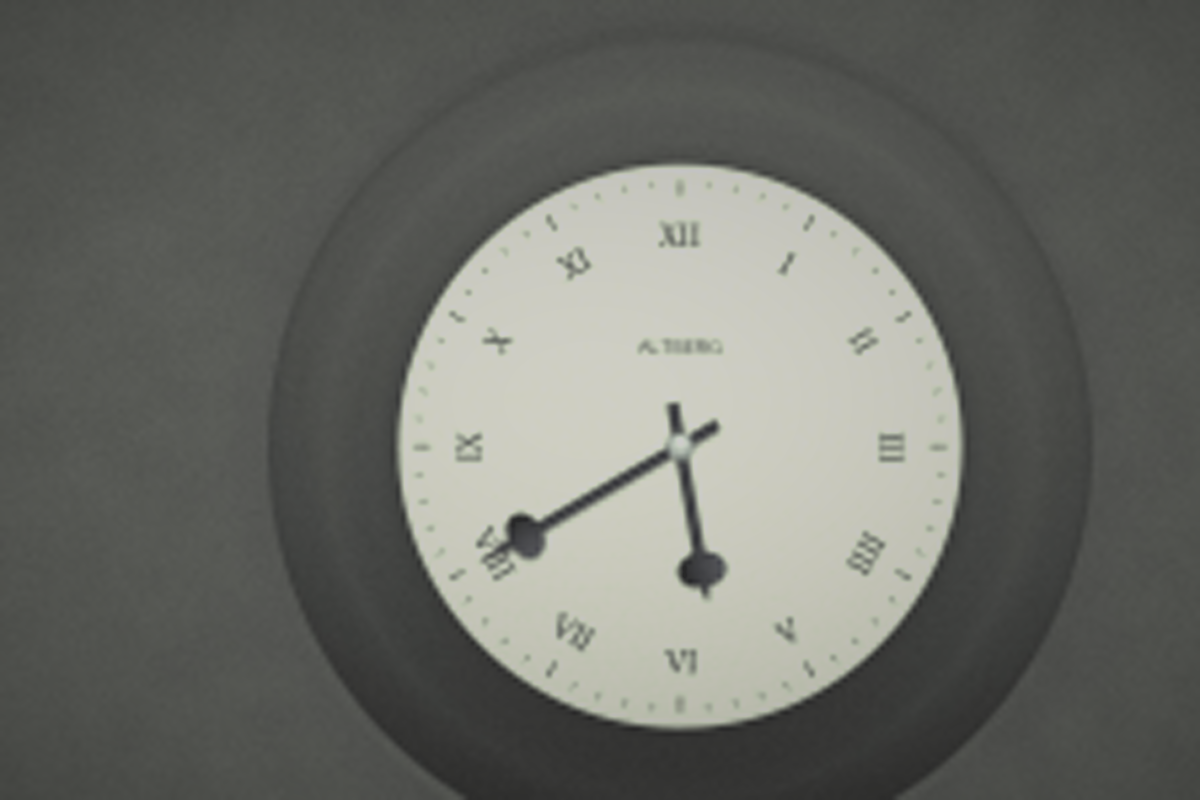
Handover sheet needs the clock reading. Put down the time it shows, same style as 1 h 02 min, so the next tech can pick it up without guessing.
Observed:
5 h 40 min
